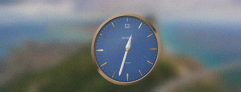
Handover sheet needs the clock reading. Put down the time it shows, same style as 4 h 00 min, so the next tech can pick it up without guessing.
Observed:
12 h 33 min
